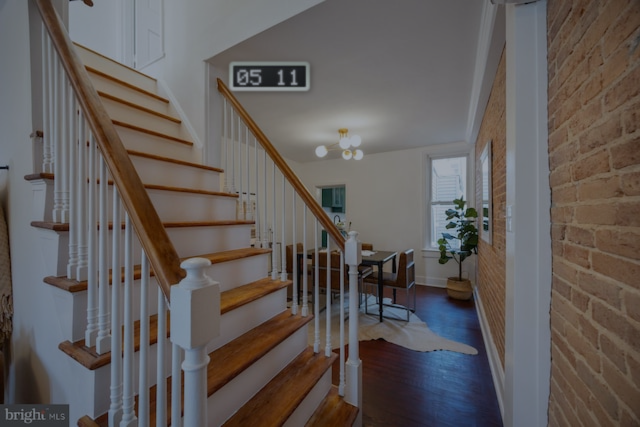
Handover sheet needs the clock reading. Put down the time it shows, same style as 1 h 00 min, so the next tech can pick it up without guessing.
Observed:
5 h 11 min
